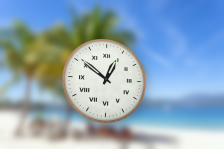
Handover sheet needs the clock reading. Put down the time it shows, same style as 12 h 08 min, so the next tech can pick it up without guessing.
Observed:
12 h 51 min
